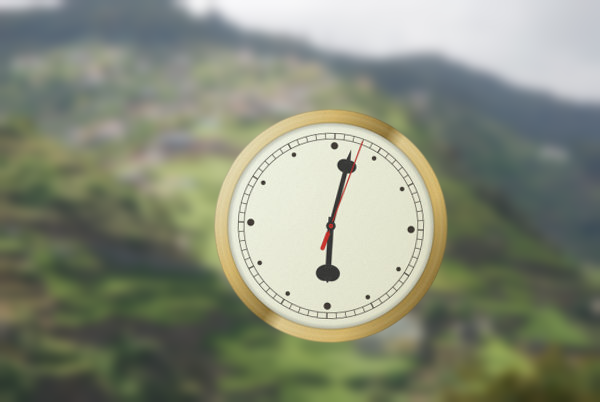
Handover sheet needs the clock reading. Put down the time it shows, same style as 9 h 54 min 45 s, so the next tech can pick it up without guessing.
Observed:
6 h 02 min 03 s
